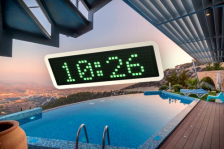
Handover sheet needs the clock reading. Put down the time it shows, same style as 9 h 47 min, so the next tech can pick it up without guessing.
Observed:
10 h 26 min
